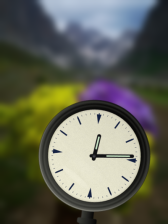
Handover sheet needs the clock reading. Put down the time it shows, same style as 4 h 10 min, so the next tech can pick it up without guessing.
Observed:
12 h 14 min
